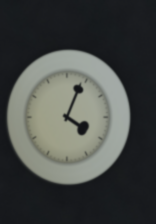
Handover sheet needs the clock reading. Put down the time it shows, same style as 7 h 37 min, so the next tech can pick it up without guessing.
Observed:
4 h 04 min
